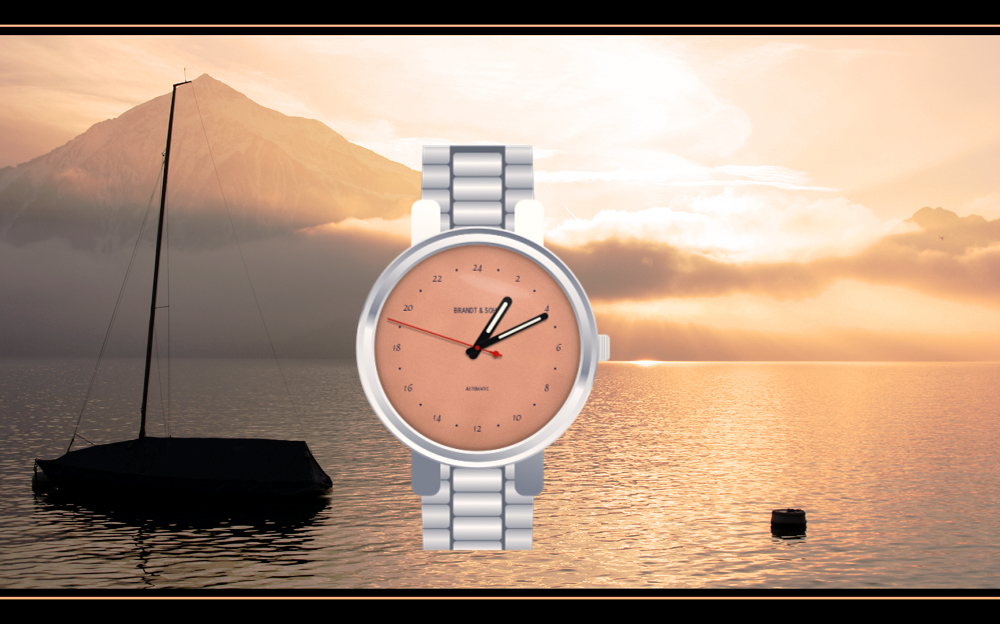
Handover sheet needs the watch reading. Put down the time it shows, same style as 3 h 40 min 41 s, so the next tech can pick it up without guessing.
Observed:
2 h 10 min 48 s
